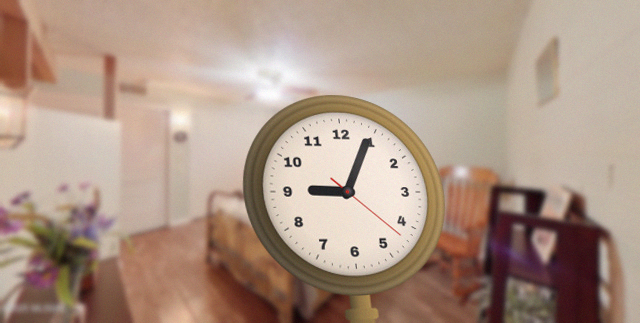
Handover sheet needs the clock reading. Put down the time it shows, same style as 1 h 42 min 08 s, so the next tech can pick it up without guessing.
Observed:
9 h 04 min 22 s
